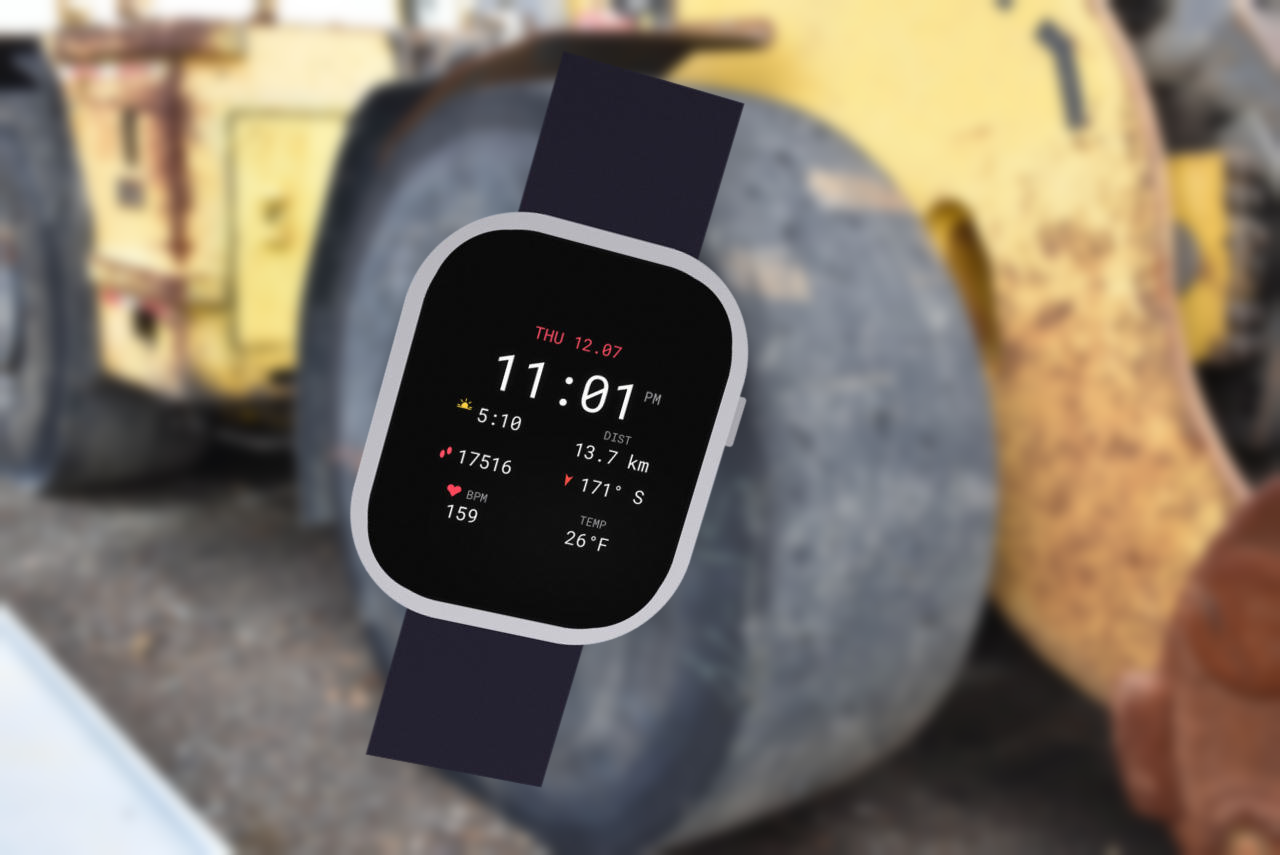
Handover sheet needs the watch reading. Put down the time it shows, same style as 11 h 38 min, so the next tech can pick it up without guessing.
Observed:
11 h 01 min
